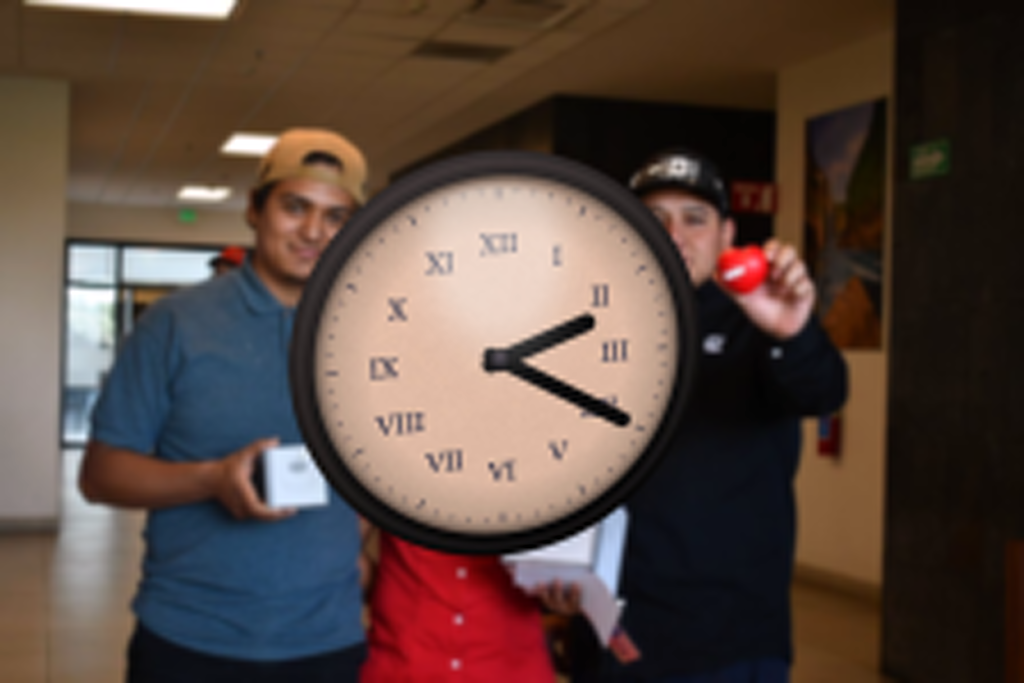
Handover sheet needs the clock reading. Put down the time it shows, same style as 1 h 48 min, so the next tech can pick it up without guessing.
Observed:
2 h 20 min
